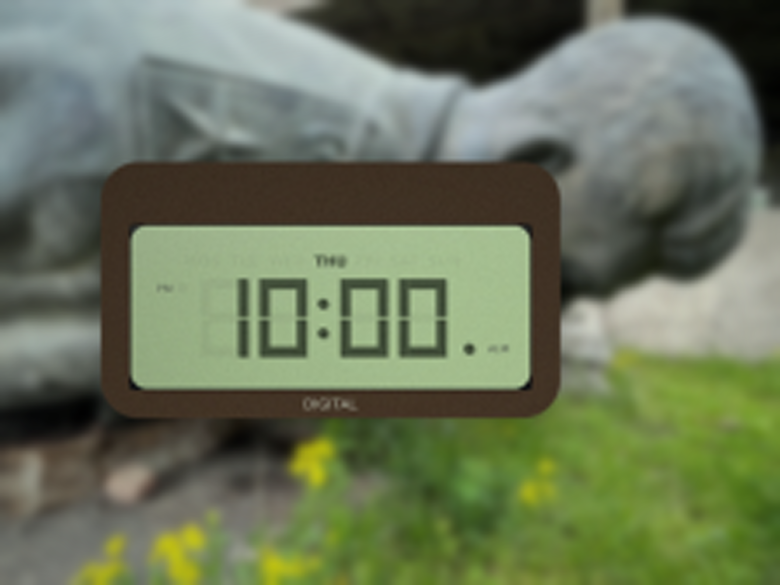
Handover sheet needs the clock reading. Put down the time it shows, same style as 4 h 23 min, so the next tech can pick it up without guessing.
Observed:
10 h 00 min
